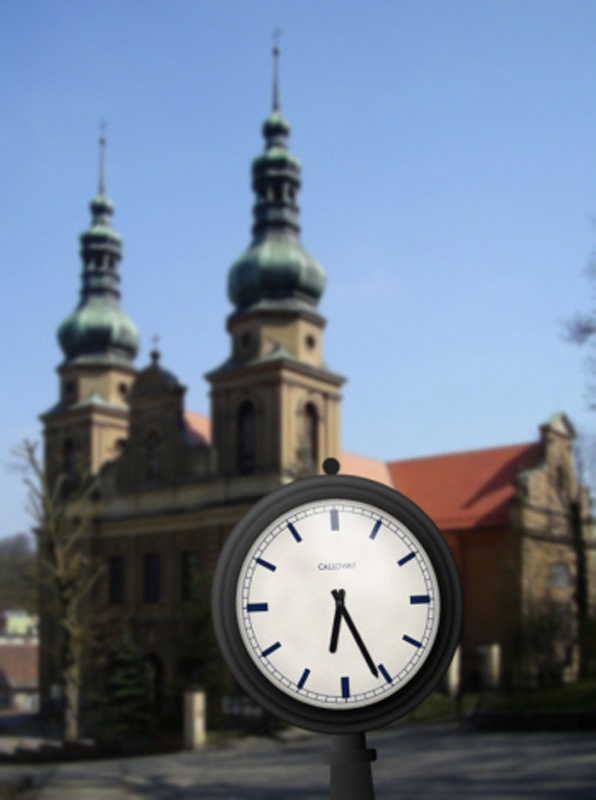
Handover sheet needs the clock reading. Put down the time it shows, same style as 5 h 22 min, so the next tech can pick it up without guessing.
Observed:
6 h 26 min
